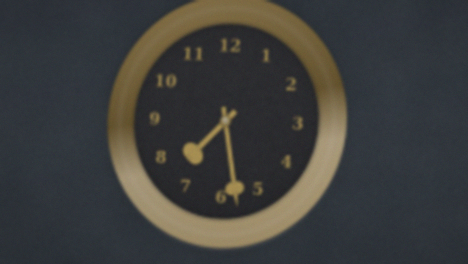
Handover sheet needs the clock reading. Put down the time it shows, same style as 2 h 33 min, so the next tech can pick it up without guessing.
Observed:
7 h 28 min
